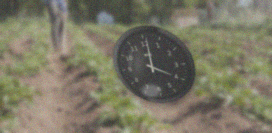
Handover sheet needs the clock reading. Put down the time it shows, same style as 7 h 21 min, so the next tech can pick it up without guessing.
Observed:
4 h 01 min
